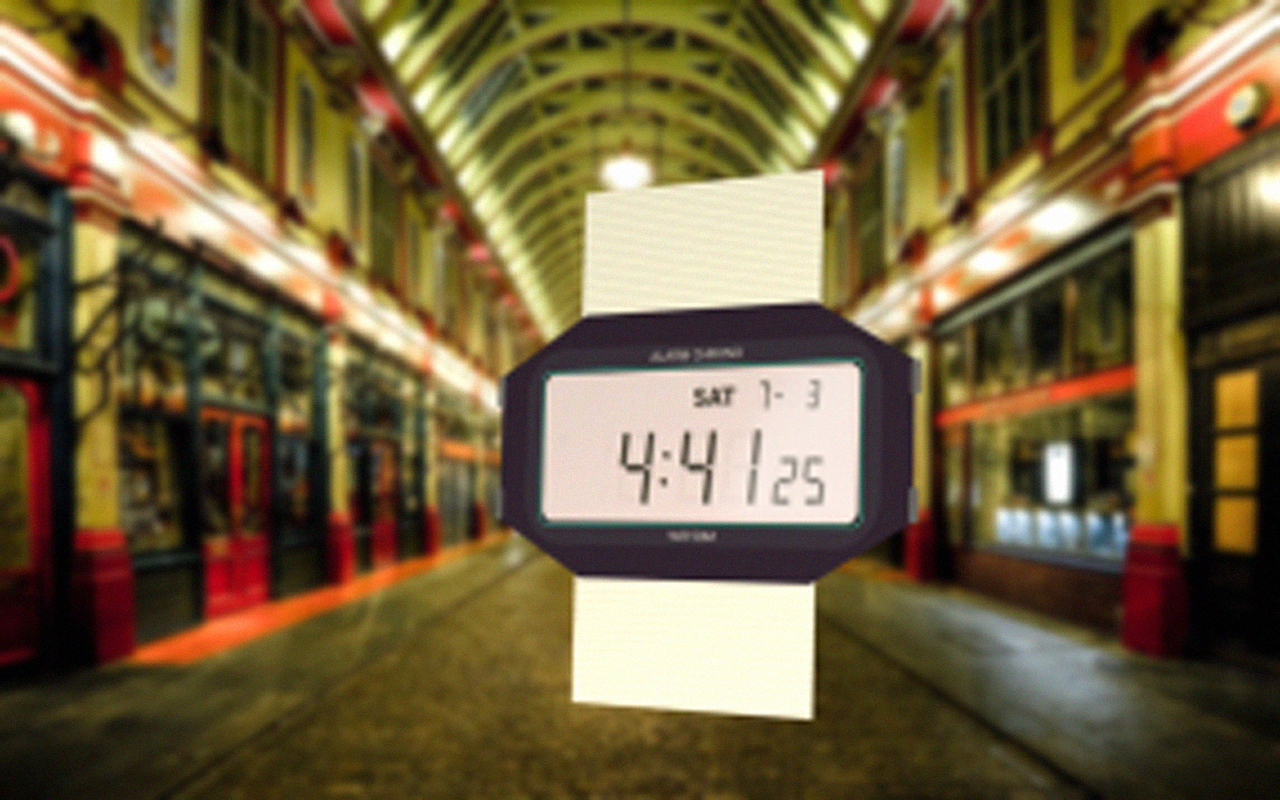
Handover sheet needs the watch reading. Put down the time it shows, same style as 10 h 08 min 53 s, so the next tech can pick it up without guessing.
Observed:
4 h 41 min 25 s
